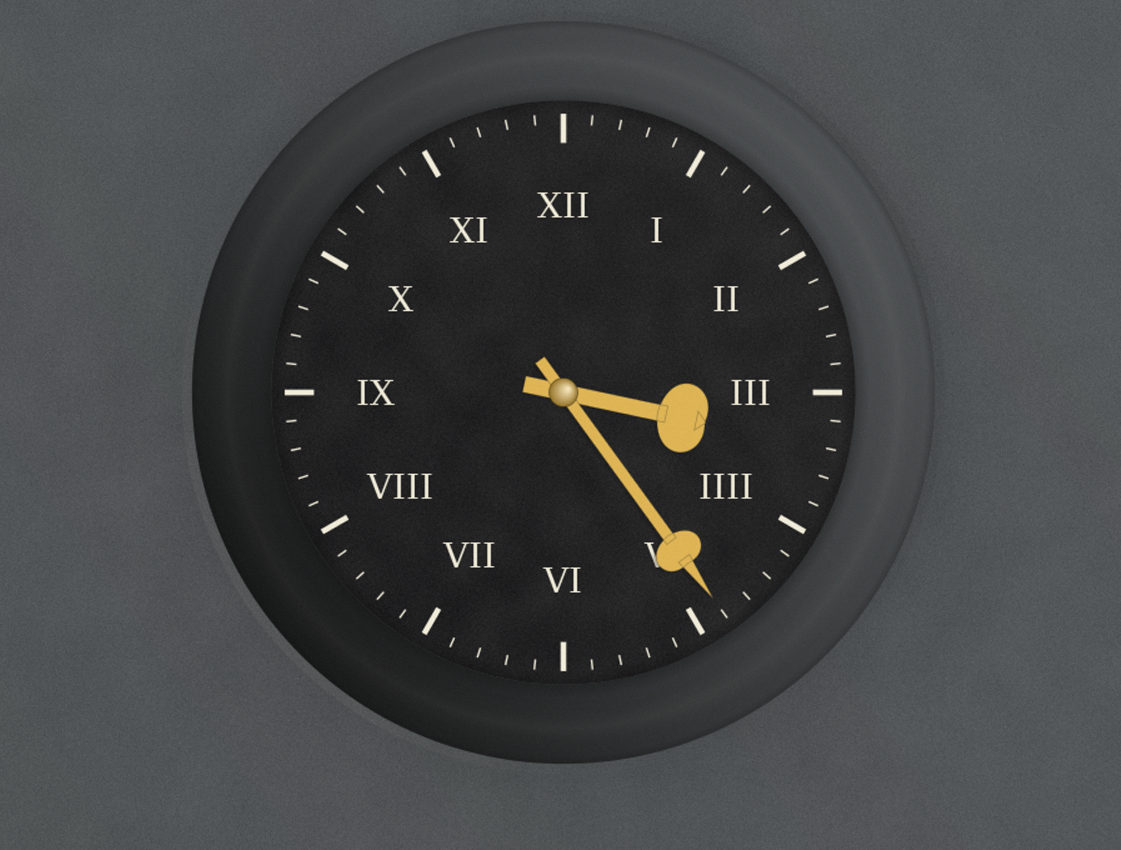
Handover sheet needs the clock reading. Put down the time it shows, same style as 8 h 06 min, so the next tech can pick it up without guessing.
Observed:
3 h 24 min
